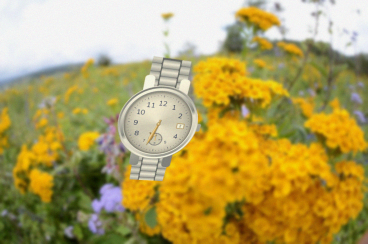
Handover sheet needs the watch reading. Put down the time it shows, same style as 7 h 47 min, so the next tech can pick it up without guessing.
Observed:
6 h 33 min
